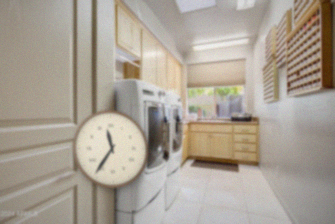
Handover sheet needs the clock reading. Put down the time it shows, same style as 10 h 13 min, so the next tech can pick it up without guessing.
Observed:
11 h 36 min
